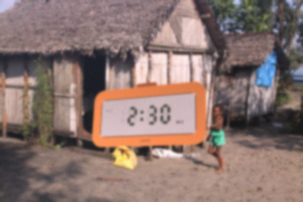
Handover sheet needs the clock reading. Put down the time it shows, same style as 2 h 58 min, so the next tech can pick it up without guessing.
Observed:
2 h 30 min
